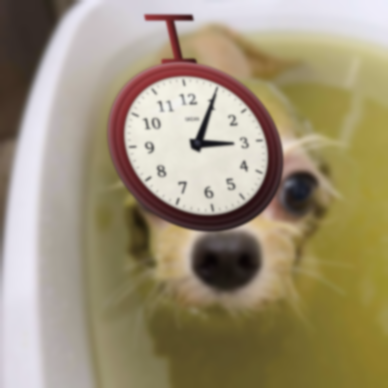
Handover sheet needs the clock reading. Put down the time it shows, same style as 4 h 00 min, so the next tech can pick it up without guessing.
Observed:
3 h 05 min
